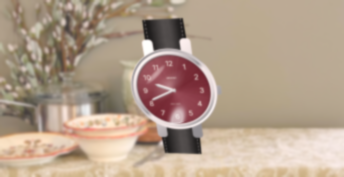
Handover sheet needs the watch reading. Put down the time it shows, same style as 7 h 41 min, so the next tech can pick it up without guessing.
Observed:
9 h 41 min
